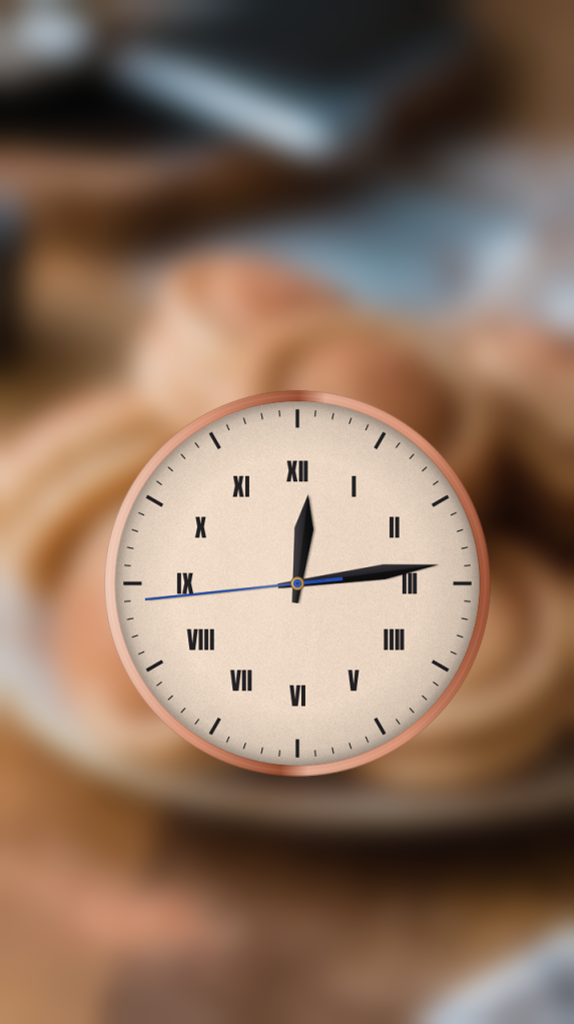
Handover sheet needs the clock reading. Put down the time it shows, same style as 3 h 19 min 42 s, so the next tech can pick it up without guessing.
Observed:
12 h 13 min 44 s
